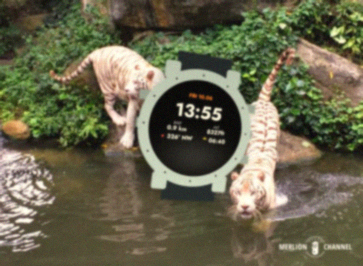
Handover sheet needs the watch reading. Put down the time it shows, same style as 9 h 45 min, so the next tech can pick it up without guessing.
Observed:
13 h 55 min
